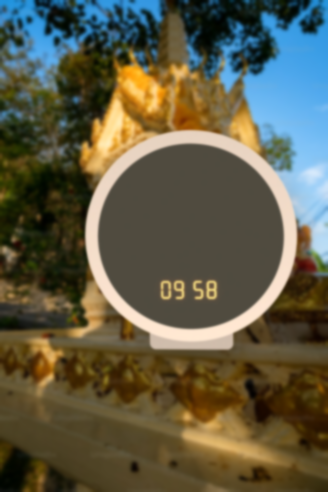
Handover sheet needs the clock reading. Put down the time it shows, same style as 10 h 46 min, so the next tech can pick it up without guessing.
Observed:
9 h 58 min
